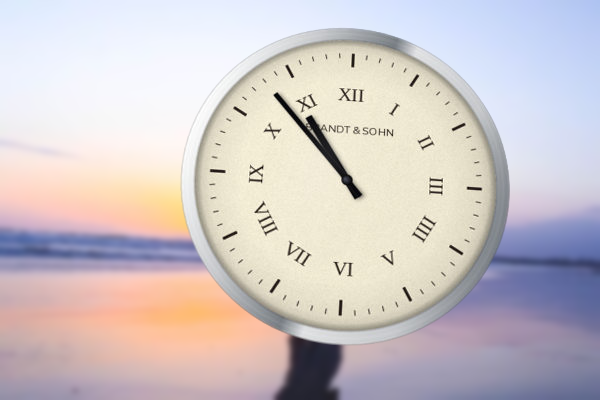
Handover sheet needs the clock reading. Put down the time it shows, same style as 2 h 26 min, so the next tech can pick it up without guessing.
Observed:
10 h 53 min
